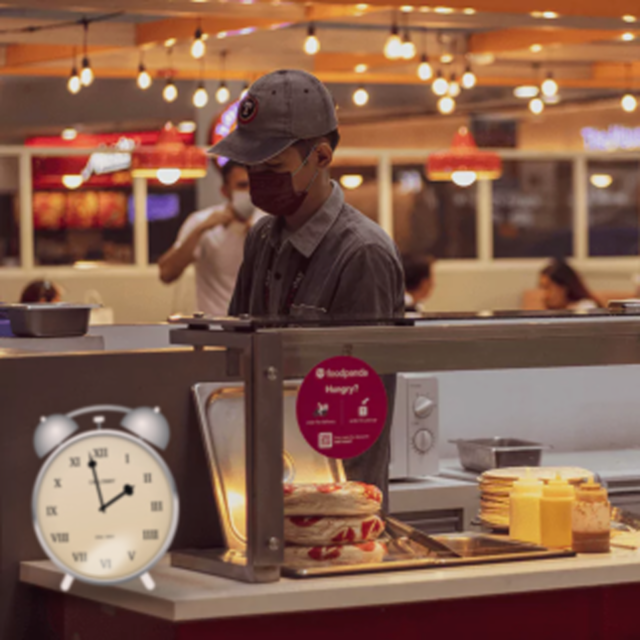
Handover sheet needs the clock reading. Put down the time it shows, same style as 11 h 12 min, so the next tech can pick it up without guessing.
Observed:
1 h 58 min
